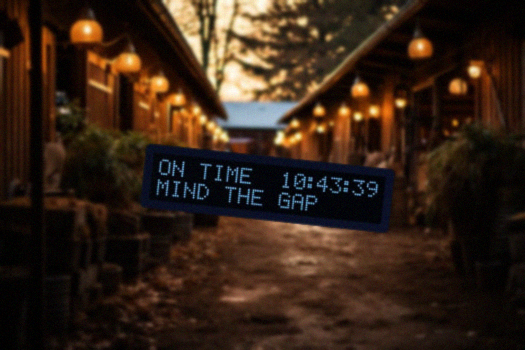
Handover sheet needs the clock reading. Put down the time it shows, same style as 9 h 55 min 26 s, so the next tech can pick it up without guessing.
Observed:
10 h 43 min 39 s
